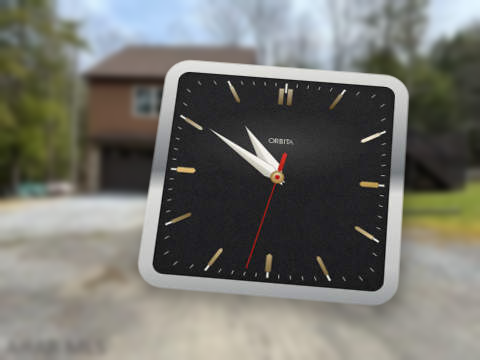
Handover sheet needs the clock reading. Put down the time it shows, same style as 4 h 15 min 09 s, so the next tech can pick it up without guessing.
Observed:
10 h 50 min 32 s
